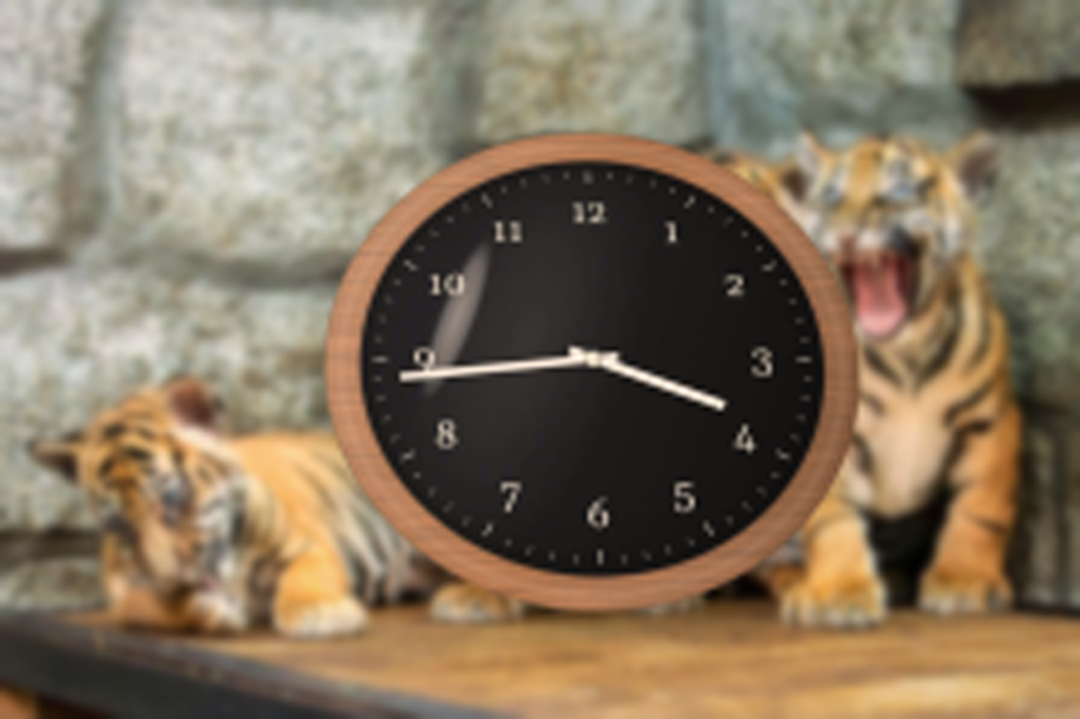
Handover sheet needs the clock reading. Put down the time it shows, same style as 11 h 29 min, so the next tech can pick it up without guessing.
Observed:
3 h 44 min
